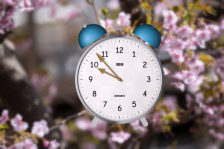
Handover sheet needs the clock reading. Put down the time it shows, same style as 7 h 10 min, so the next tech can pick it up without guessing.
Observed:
9 h 53 min
